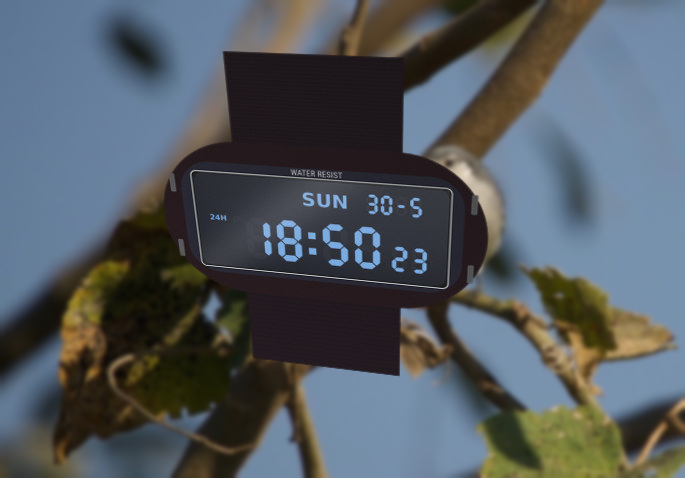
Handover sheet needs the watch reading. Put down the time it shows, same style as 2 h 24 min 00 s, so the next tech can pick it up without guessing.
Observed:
18 h 50 min 23 s
